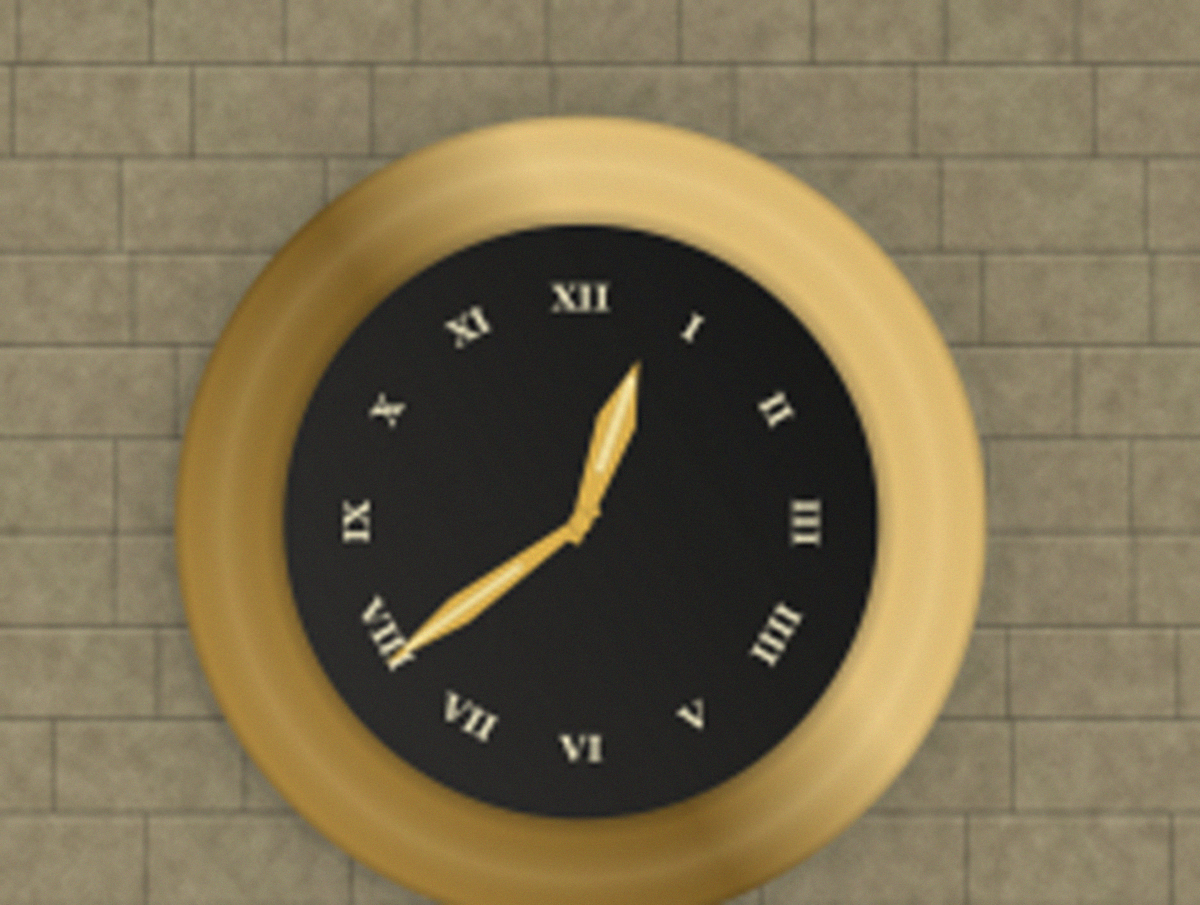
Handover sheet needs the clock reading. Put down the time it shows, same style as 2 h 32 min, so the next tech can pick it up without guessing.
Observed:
12 h 39 min
